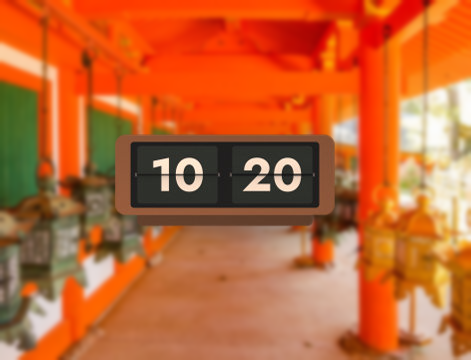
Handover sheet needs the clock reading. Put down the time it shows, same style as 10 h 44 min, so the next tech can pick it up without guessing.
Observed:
10 h 20 min
